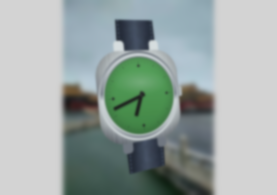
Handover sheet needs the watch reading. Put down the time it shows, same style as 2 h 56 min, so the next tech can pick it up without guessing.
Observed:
6 h 42 min
